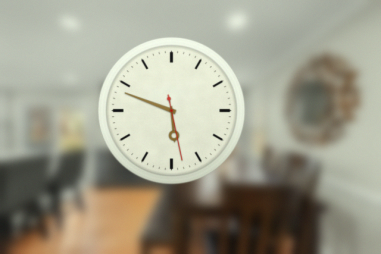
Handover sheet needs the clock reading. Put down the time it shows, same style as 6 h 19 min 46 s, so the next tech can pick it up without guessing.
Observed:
5 h 48 min 28 s
